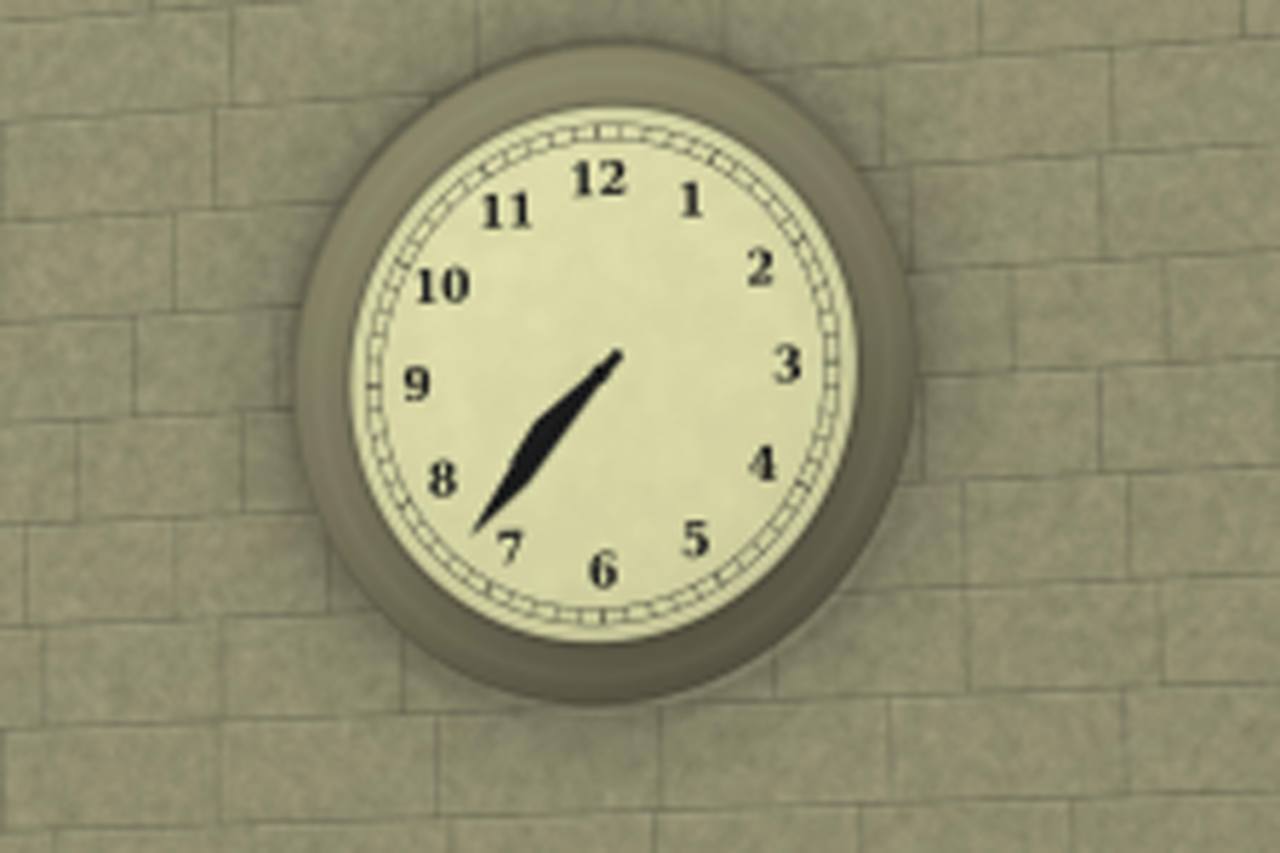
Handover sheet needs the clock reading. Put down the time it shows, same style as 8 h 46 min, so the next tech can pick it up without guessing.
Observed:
7 h 37 min
